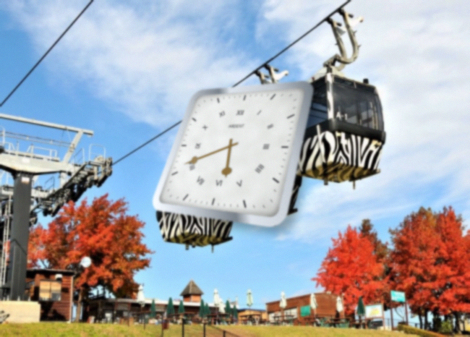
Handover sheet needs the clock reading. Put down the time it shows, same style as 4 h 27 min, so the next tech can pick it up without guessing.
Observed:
5 h 41 min
